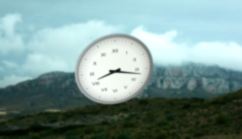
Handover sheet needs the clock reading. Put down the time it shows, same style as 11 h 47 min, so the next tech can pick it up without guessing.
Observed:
8 h 17 min
